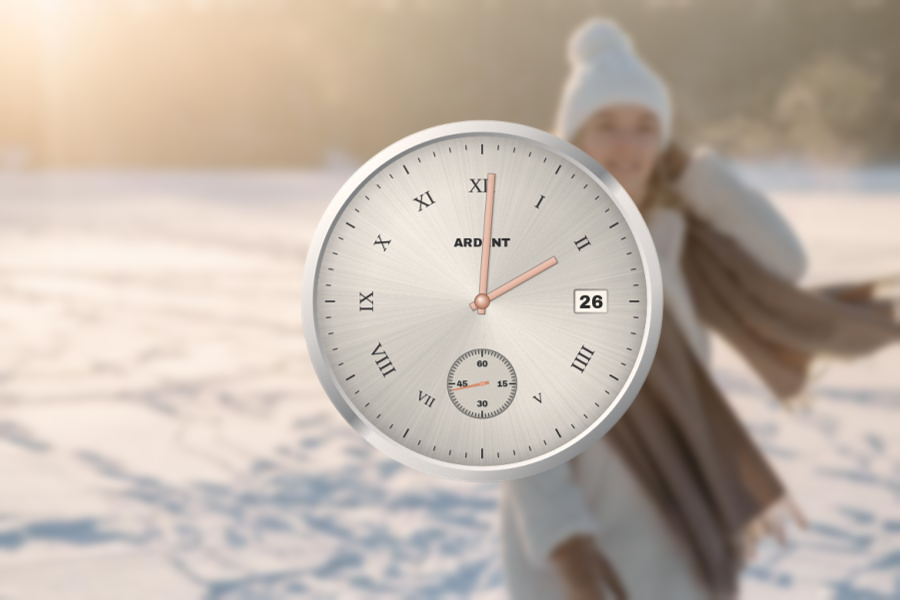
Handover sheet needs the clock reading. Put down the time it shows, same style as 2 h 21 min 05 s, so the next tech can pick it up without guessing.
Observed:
2 h 00 min 43 s
